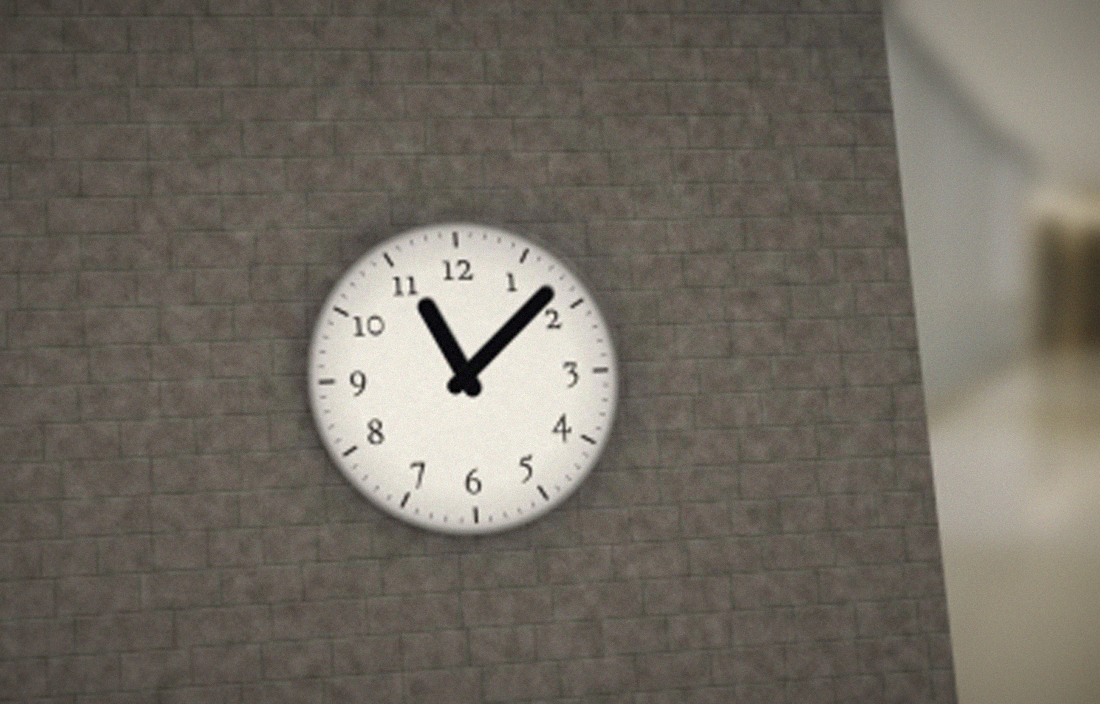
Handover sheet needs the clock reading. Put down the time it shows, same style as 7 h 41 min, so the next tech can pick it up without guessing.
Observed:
11 h 08 min
